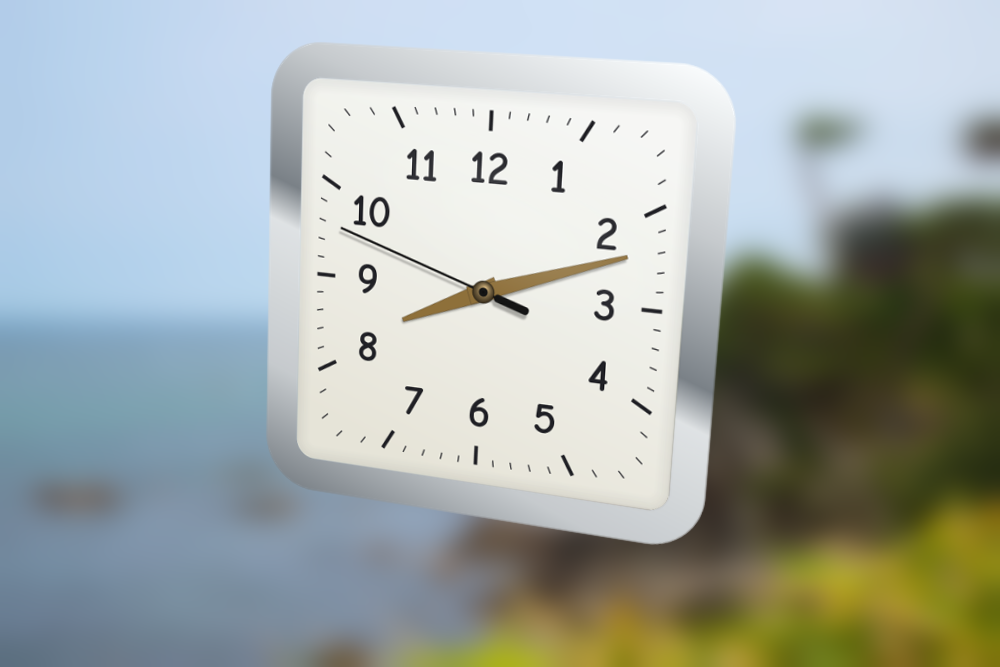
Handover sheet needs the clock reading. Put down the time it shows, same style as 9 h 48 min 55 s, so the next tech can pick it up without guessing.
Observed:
8 h 11 min 48 s
